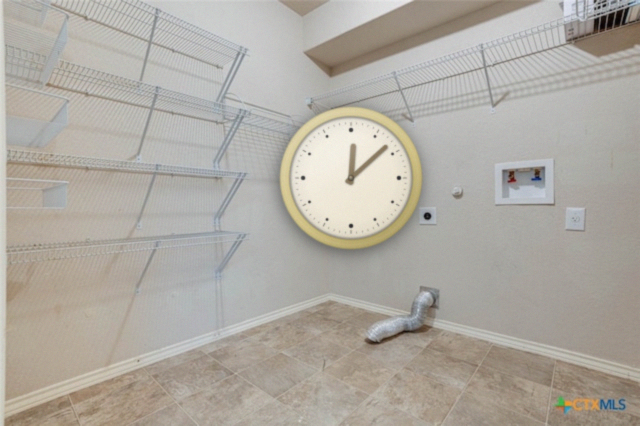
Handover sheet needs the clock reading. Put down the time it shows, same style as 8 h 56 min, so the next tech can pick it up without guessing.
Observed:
12 h 08 min
